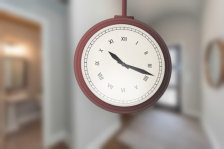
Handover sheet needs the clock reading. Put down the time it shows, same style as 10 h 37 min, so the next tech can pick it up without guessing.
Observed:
10 h 18 min
